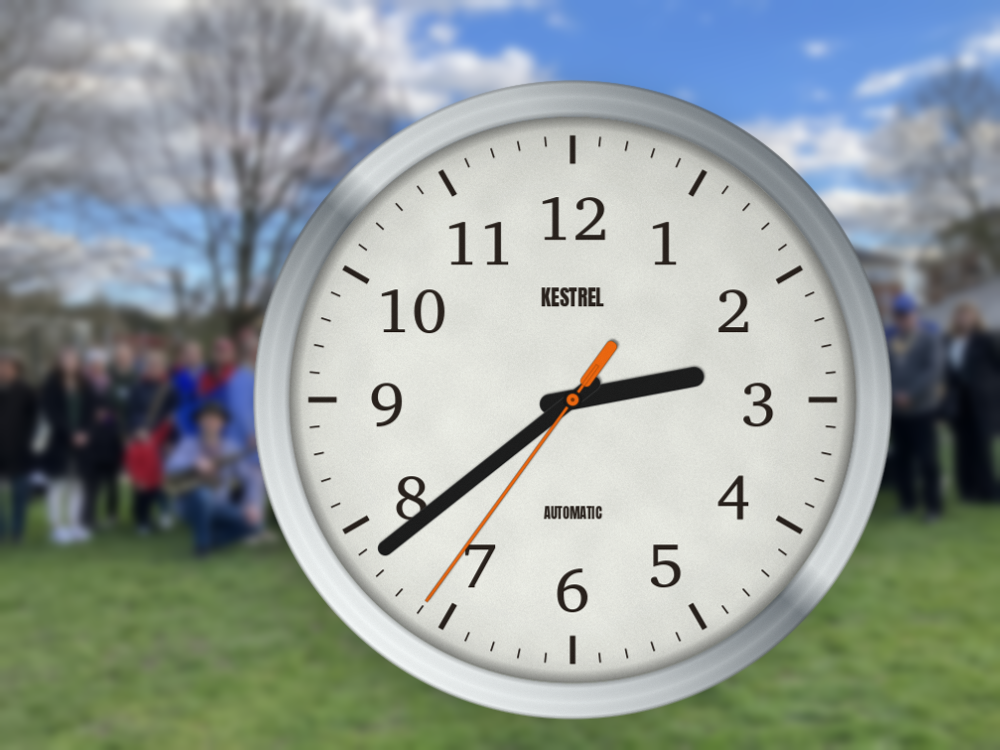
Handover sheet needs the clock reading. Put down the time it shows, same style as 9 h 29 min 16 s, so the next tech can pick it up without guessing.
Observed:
2 h 38 min 36 s
